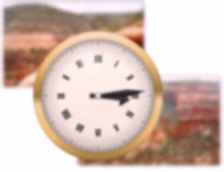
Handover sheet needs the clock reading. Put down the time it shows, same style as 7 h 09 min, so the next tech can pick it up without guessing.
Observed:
3 h 14 min
